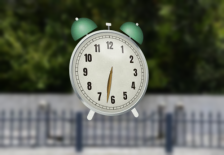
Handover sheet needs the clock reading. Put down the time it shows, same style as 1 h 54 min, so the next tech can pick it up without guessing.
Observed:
6 h 32 min
